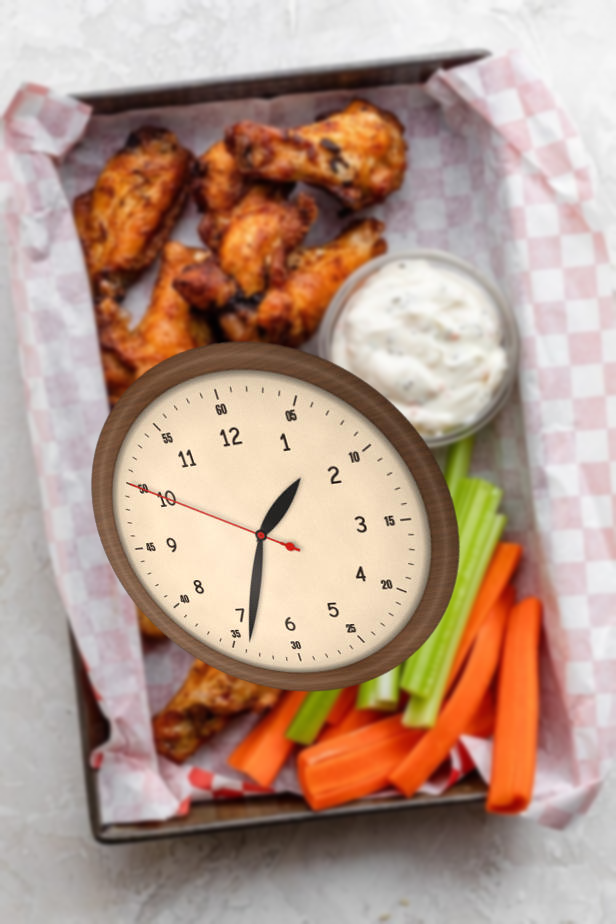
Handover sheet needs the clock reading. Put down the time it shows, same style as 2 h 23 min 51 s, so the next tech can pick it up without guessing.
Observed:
1 h 33 min 50 s
